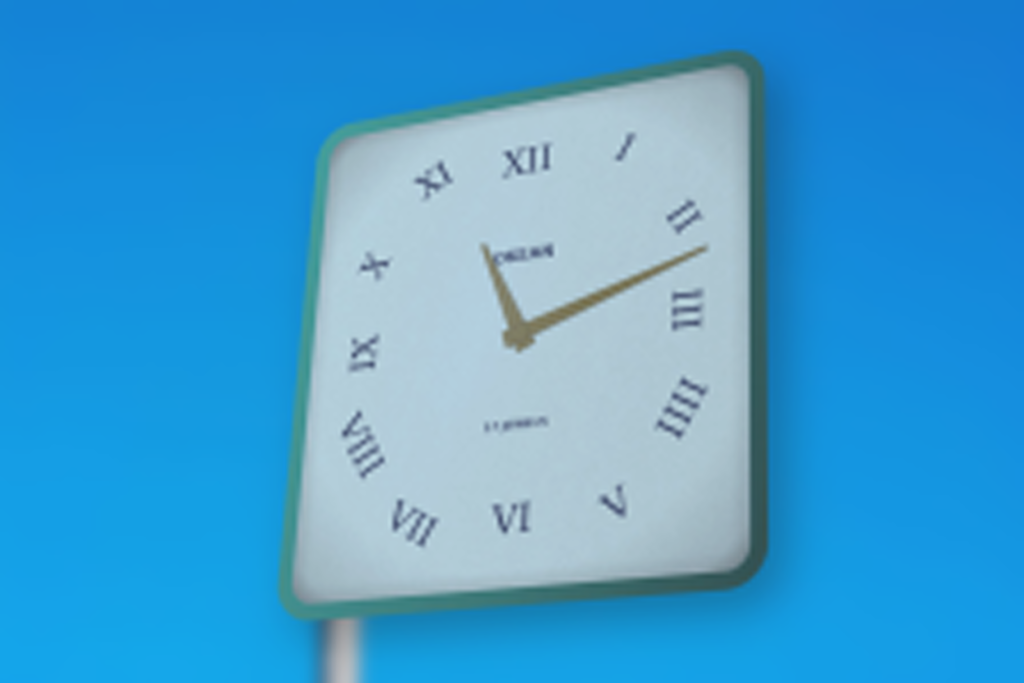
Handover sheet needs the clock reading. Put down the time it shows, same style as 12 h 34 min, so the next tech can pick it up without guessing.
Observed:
11 h 12 min
